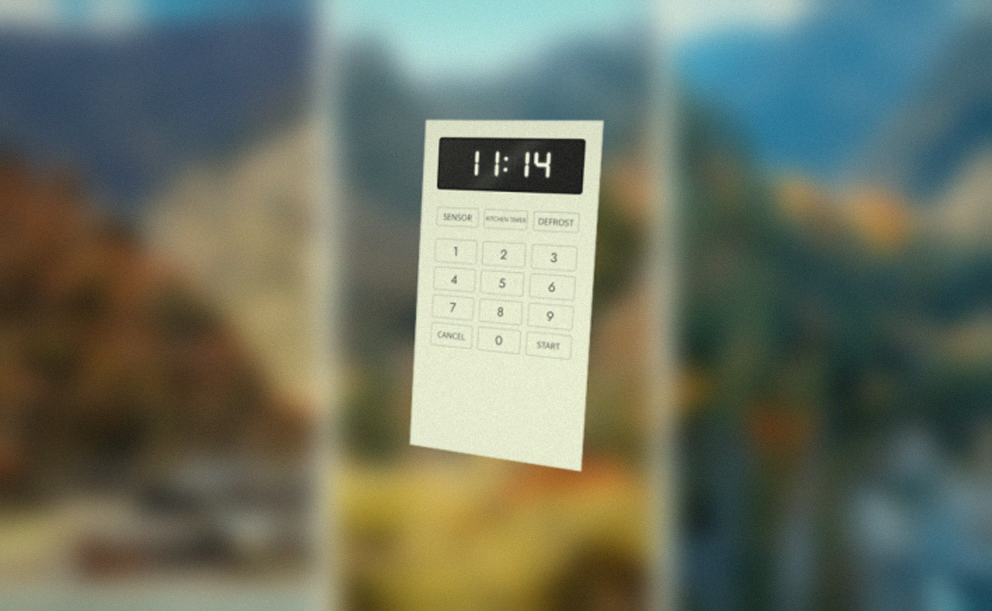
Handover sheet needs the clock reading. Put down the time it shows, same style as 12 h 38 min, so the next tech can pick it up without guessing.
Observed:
11 h 14 min
